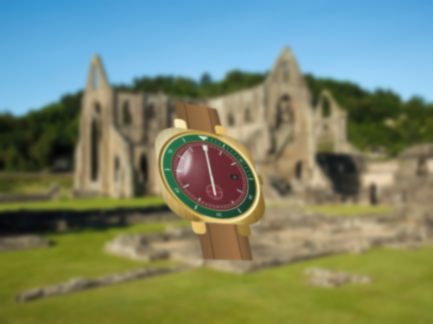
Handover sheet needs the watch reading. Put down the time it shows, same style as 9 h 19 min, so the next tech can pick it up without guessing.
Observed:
6 h 00 min
